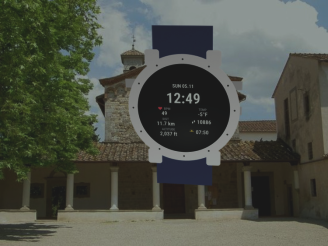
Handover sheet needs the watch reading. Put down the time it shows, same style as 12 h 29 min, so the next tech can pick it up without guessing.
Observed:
12 h 49 min
